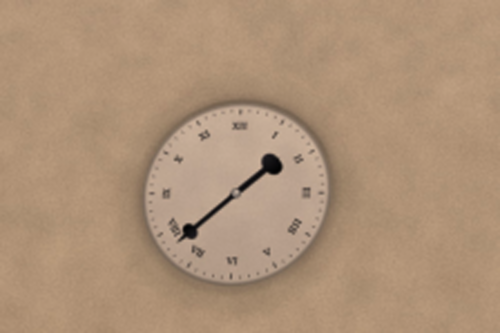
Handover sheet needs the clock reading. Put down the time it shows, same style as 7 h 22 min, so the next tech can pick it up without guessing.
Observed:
1 h 38 min
